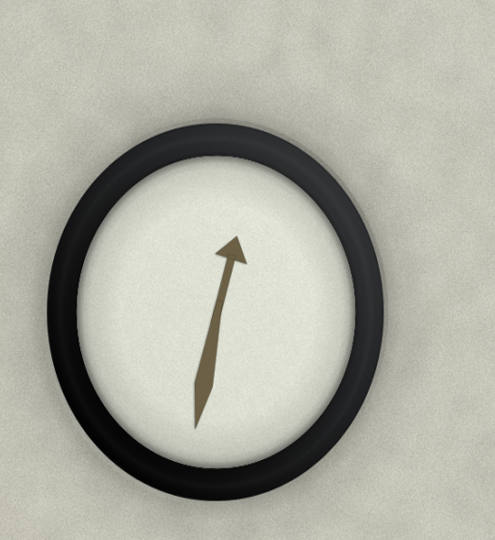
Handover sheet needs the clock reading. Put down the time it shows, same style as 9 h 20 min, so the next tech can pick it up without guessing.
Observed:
12 h 32 min
